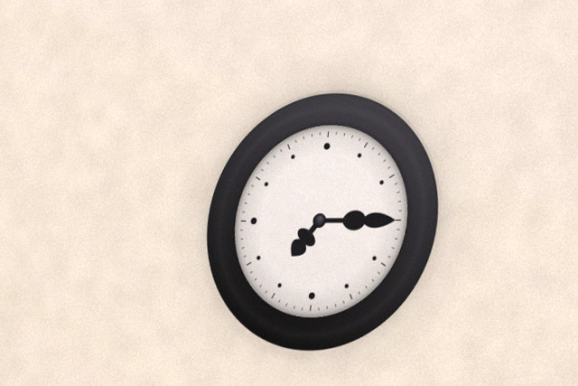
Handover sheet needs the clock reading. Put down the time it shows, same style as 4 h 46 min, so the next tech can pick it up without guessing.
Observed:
7 h 15 min
